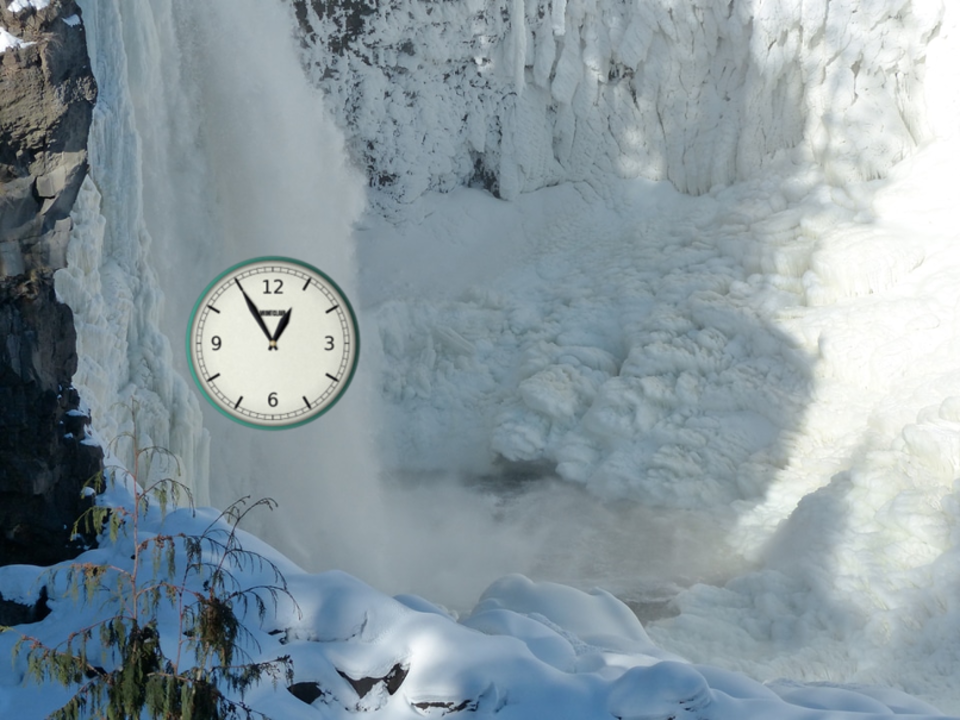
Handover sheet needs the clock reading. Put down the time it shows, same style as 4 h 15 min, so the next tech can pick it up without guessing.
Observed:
12 h 55 min
